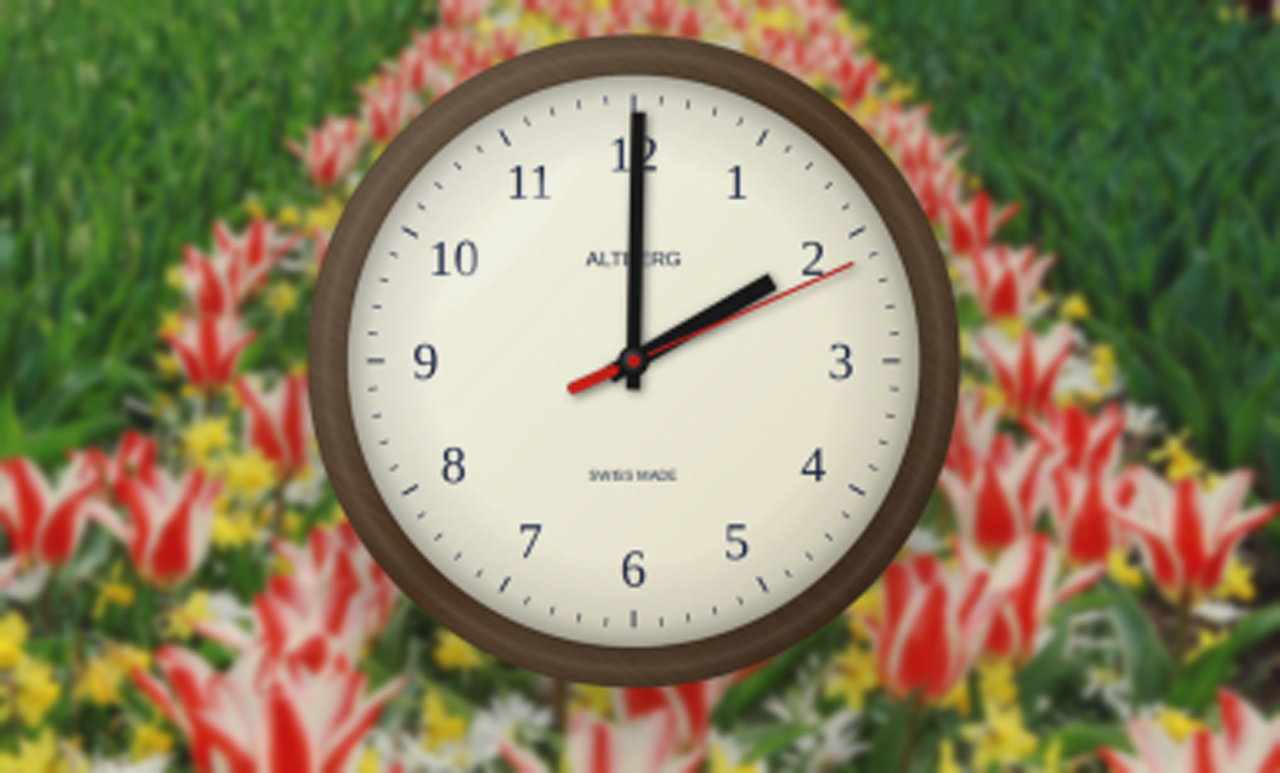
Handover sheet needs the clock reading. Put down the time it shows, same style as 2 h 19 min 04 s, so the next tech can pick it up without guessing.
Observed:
2 h 00 min 11 s
